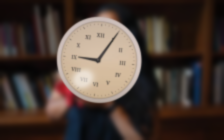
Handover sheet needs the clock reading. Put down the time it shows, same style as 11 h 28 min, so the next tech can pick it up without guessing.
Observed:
9 h 05 min
